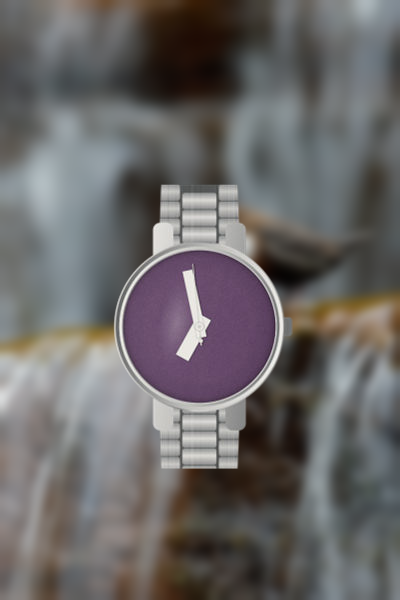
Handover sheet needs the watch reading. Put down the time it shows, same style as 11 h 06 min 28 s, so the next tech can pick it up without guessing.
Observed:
6 h 57 min 59 s
